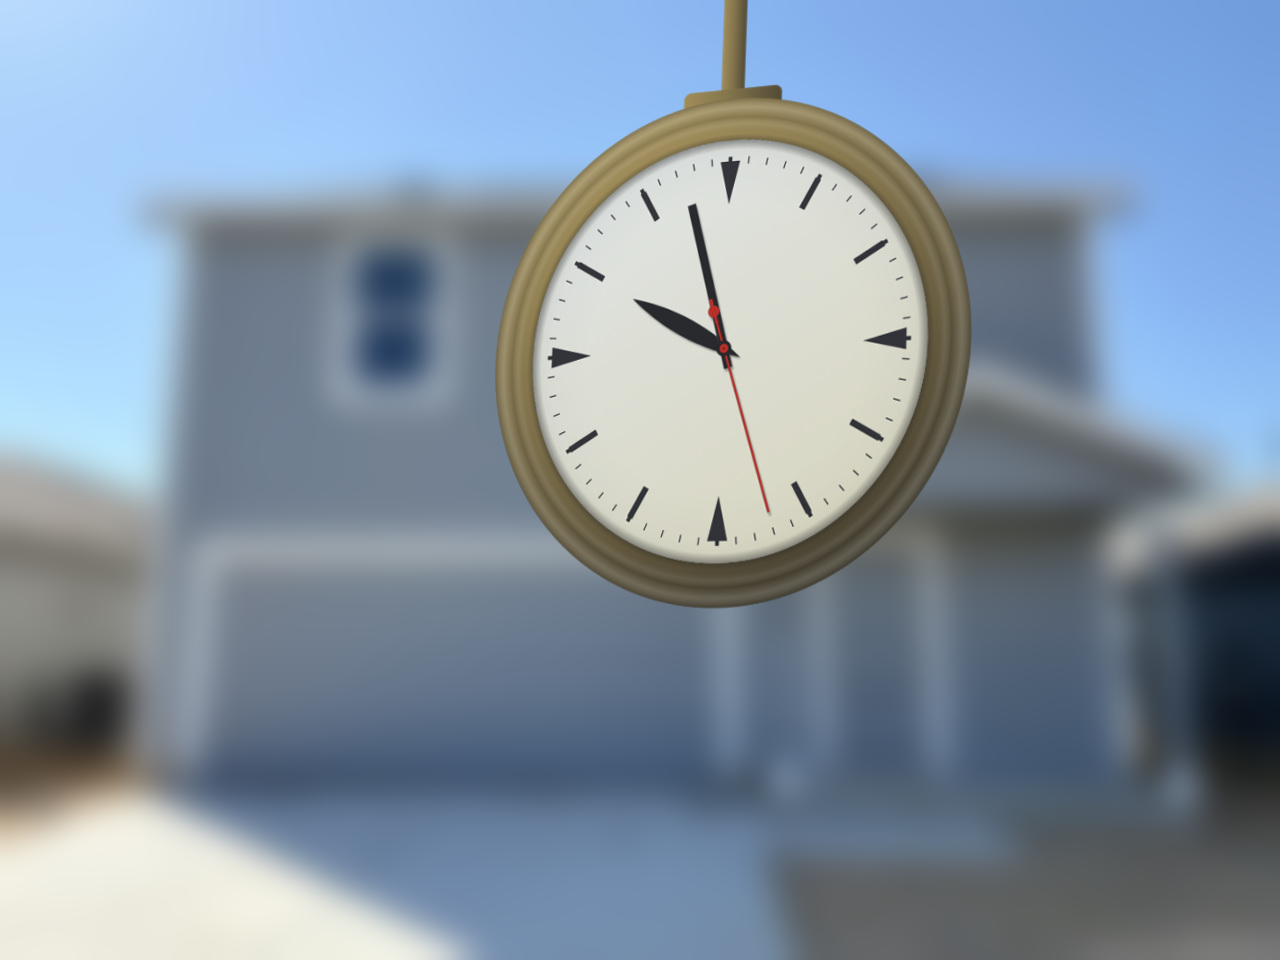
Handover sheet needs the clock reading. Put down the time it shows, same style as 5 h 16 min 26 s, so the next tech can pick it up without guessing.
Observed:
9 h 57 min 27 s
